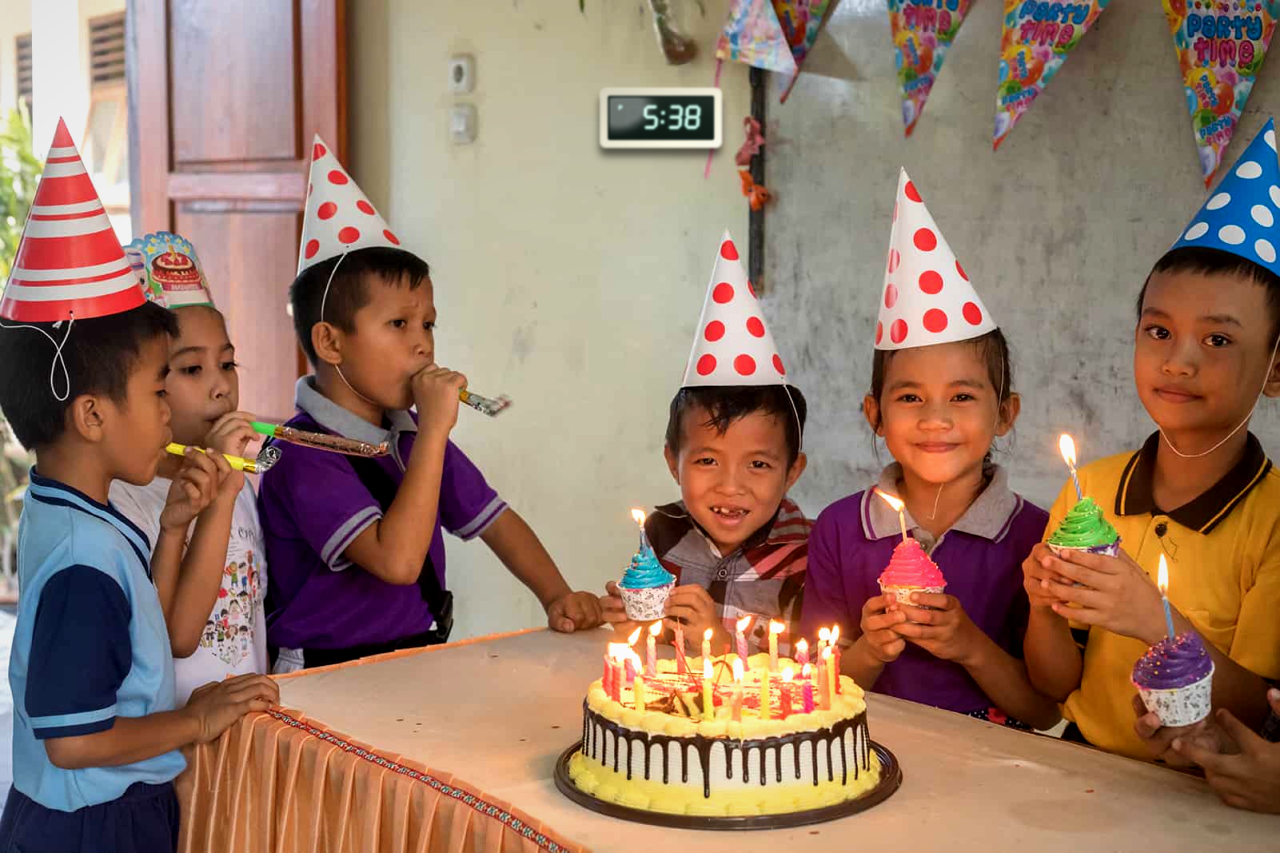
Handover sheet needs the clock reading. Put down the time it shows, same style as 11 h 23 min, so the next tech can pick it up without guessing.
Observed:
5 h 38 min
